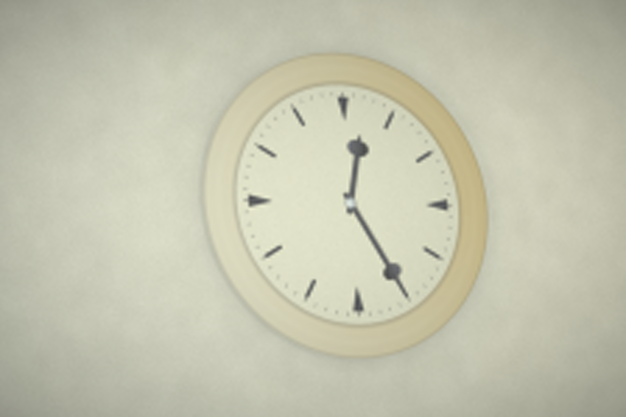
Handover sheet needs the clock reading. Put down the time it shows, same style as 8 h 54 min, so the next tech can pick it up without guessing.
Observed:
12 h 25 min
